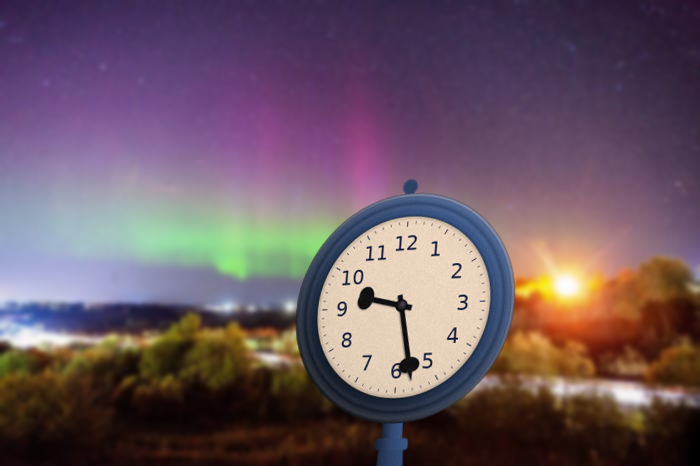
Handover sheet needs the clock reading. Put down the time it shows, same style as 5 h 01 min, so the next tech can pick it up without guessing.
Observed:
9 h 28 min
